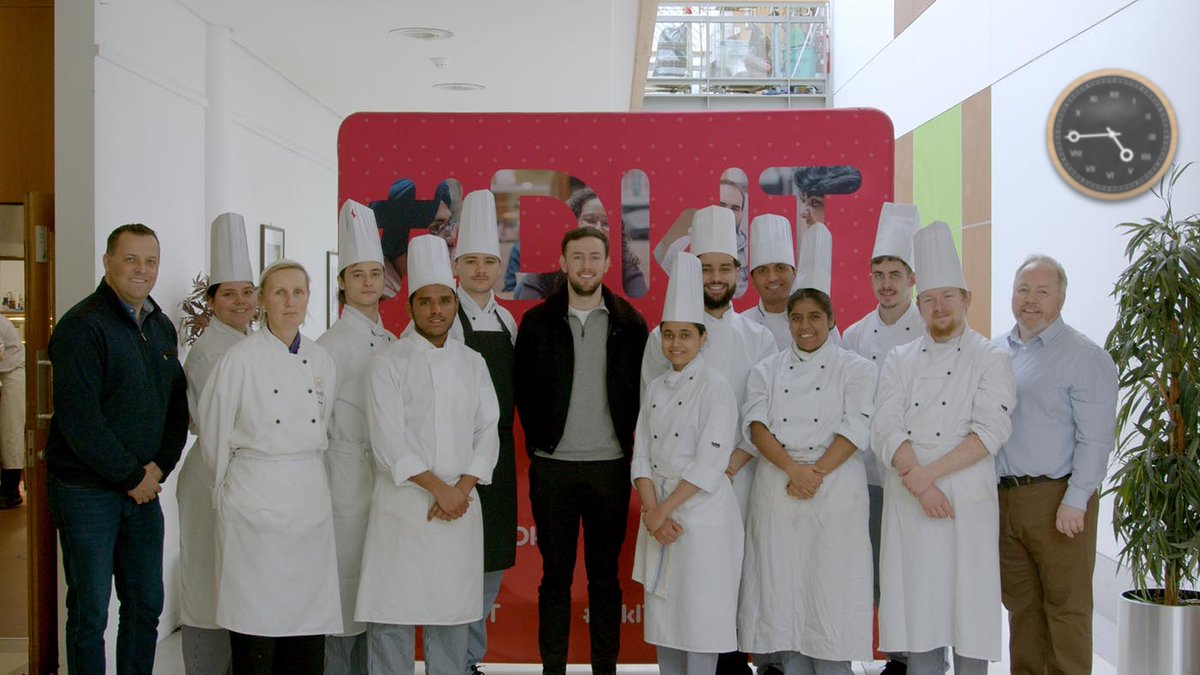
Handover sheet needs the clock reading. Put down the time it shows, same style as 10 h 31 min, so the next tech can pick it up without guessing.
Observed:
4 h 44 min
